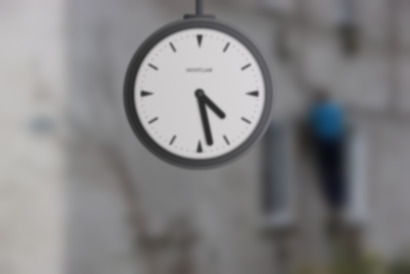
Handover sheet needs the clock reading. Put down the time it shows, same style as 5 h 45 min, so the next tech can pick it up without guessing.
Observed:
4 h 28 min
